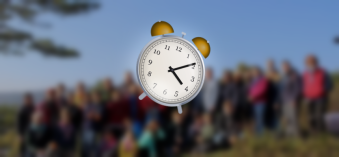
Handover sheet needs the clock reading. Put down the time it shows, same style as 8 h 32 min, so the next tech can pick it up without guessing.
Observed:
4 h 09 min
